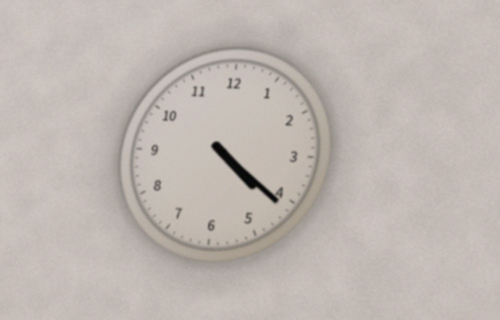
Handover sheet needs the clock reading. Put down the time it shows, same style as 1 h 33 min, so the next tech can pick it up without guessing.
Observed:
4 h 21 min
